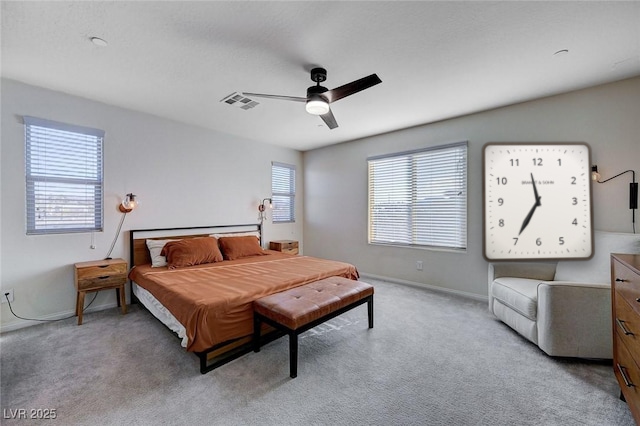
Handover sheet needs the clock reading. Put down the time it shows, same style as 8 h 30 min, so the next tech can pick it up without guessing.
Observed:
11 h 35 min
